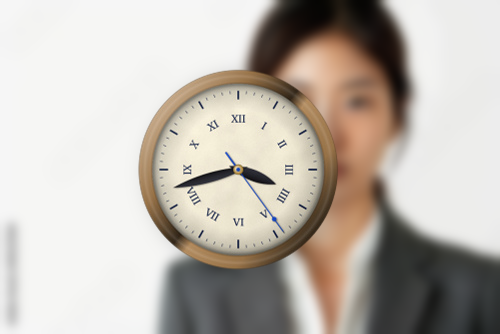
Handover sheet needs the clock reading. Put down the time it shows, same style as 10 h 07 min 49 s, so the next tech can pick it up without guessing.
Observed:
3 h 42 min 24 s
